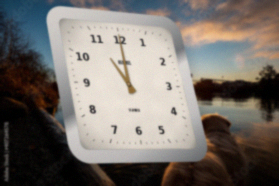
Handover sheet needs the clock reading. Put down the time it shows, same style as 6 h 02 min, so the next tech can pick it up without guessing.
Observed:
11 h 00 min
